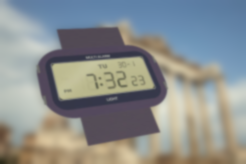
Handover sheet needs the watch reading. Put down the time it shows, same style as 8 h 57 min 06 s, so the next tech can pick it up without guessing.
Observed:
7 h 32 min 23 s
